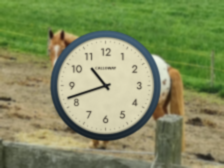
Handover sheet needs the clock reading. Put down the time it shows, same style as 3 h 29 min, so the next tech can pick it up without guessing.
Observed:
10 h 42 min
